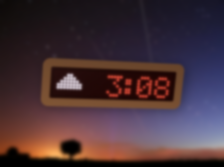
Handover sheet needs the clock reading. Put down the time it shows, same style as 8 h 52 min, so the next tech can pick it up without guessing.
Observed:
3 h 08 min
